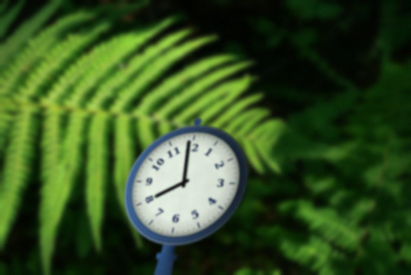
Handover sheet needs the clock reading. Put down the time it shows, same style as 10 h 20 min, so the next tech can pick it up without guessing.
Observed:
7 h 59 min
